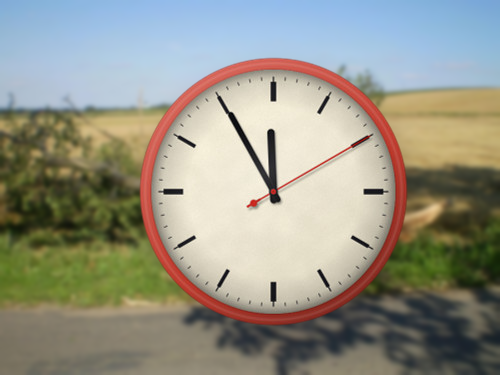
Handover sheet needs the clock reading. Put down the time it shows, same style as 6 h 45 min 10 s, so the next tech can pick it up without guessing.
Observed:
11 h 55 min 10 s
